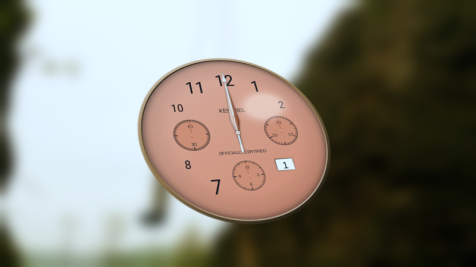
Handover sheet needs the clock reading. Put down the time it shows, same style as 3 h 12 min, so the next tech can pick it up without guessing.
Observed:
12 h 00 min
